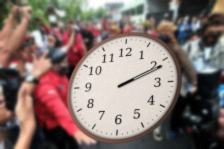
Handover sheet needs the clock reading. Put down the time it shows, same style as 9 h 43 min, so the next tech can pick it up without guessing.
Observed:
2 h 11 min
